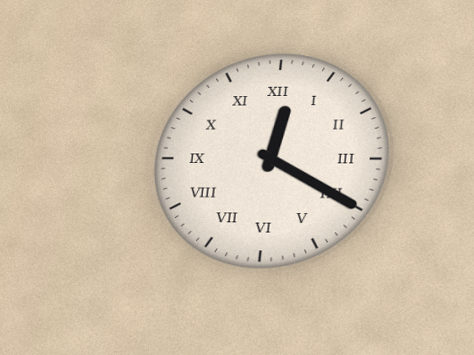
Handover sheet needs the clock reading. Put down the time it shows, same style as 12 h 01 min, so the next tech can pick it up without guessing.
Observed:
12 h 20 min
